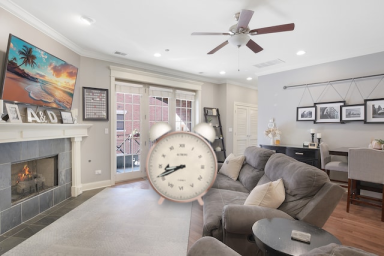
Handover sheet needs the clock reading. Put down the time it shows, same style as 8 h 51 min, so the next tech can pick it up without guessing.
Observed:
8 h 41 min
